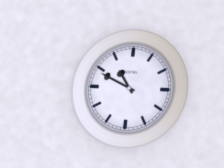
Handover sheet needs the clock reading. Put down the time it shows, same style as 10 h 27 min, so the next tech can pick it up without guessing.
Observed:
10 h 49 min
